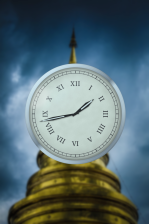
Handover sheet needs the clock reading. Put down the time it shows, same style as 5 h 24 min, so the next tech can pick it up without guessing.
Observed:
1 h 43 min
